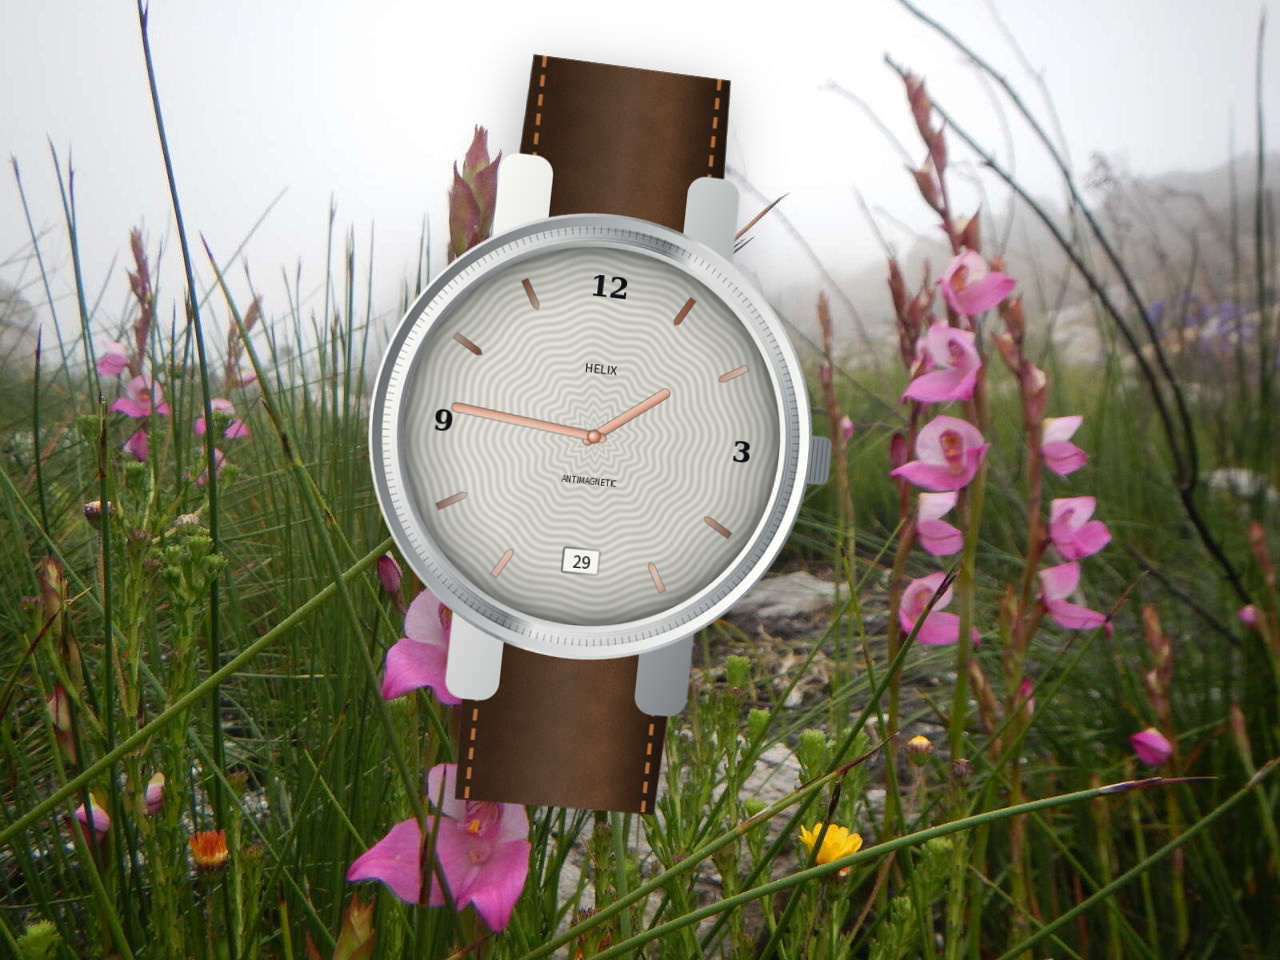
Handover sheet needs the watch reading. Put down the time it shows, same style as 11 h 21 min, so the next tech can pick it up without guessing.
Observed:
1 h 46 min
